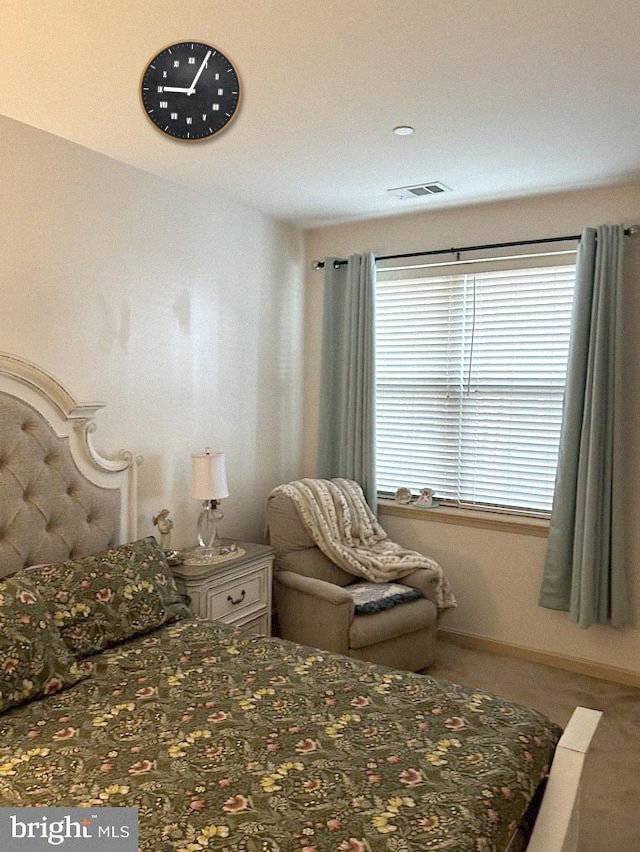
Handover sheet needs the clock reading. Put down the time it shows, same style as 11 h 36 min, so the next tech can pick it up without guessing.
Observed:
9 h 04 min
